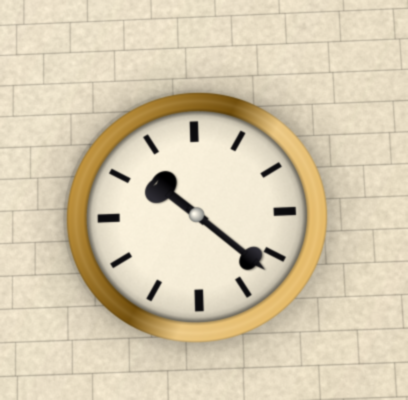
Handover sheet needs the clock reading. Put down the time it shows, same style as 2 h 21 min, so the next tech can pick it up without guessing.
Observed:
10 h 22 min
